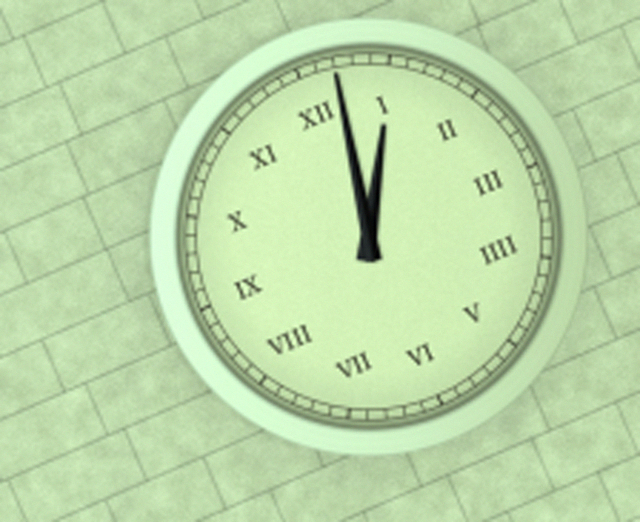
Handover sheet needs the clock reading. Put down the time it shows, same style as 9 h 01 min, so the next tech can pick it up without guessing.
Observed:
1 h 02 min
